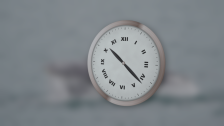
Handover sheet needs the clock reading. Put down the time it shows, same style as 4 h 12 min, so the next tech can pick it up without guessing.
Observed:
10 h 22 min
